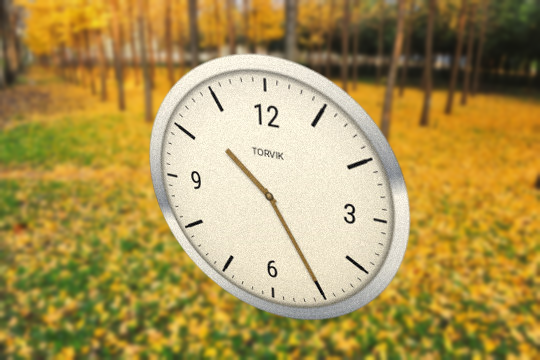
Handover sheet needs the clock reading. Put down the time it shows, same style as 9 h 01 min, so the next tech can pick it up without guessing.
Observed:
10 h 25 min
